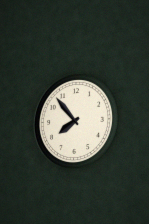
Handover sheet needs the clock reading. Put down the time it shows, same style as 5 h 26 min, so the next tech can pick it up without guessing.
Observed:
7 h 53 min
